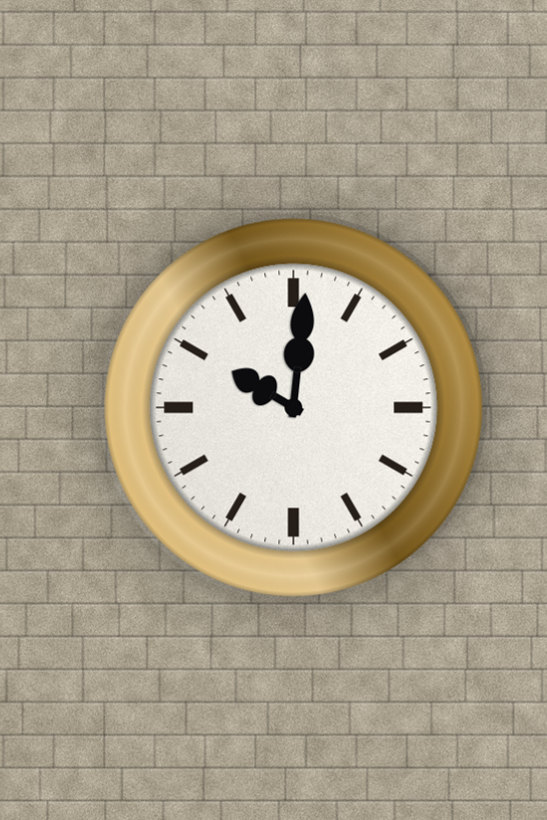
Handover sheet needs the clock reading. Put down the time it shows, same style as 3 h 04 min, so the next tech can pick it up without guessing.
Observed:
10 h 01 min
